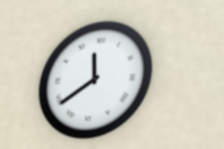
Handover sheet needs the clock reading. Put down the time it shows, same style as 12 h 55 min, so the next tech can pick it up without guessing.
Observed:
11 h 39 min
